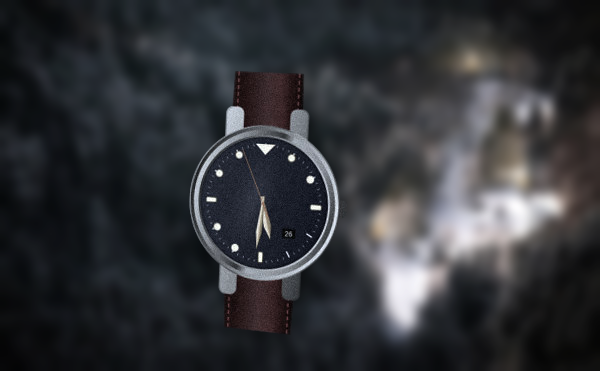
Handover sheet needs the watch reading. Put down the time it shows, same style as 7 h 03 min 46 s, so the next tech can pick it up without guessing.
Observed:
5 h 30 min 56 s
